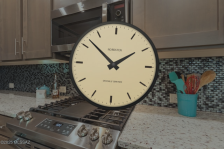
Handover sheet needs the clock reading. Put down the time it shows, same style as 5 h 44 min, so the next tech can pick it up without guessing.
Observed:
1 h 52 min
